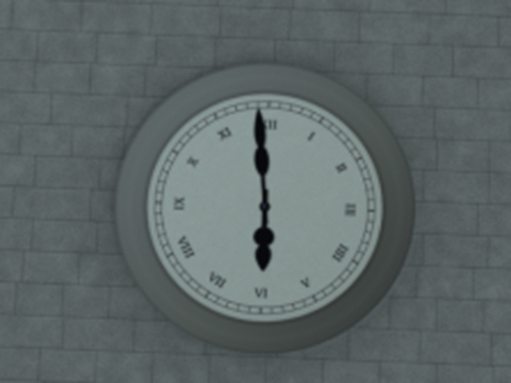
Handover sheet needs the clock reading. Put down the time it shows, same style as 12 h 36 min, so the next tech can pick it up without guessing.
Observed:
5 h 59 min
